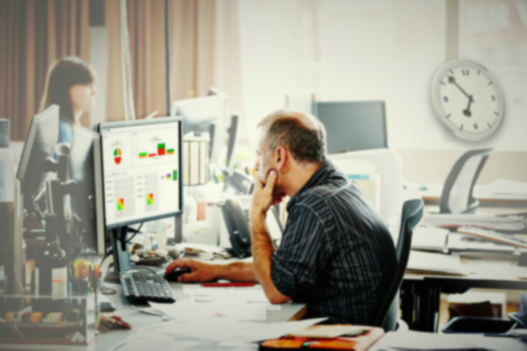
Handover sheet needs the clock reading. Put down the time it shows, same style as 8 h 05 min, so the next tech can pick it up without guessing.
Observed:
6 h 53 min
